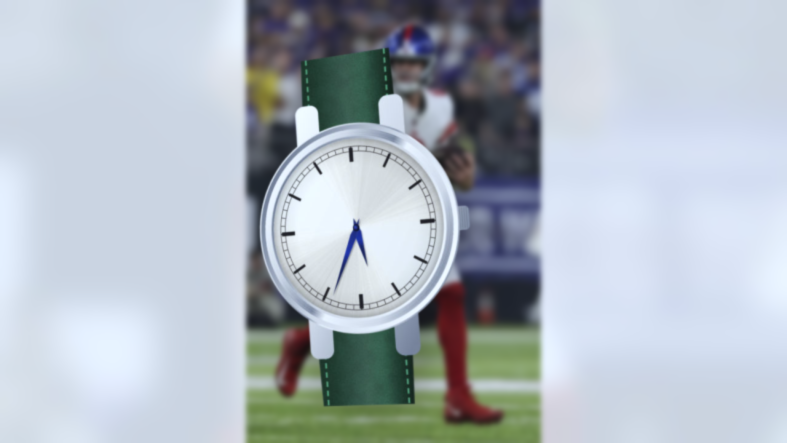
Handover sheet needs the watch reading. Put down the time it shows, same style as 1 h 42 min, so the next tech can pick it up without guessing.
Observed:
5 h 34 min
